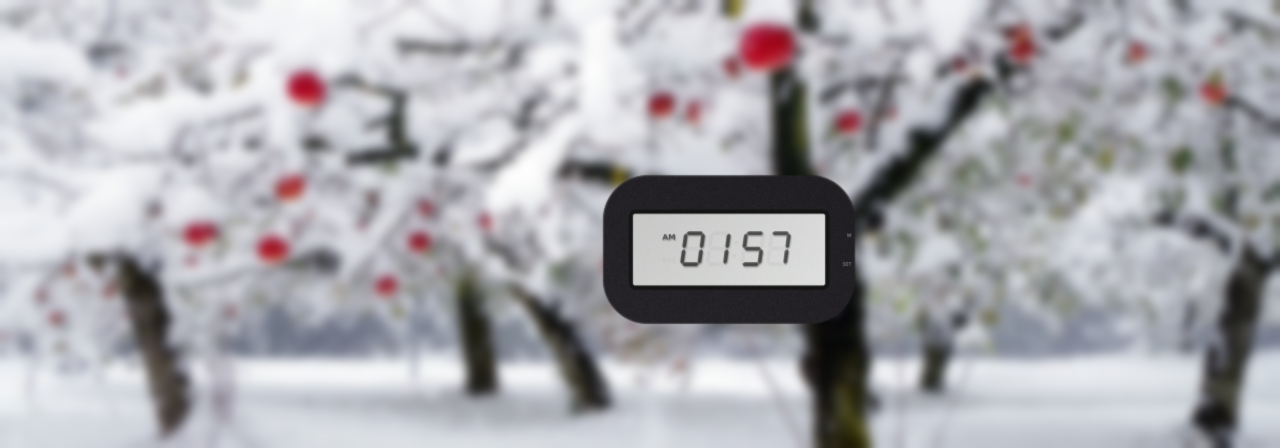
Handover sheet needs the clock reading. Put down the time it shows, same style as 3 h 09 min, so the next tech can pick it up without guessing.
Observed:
1 h 57 min
